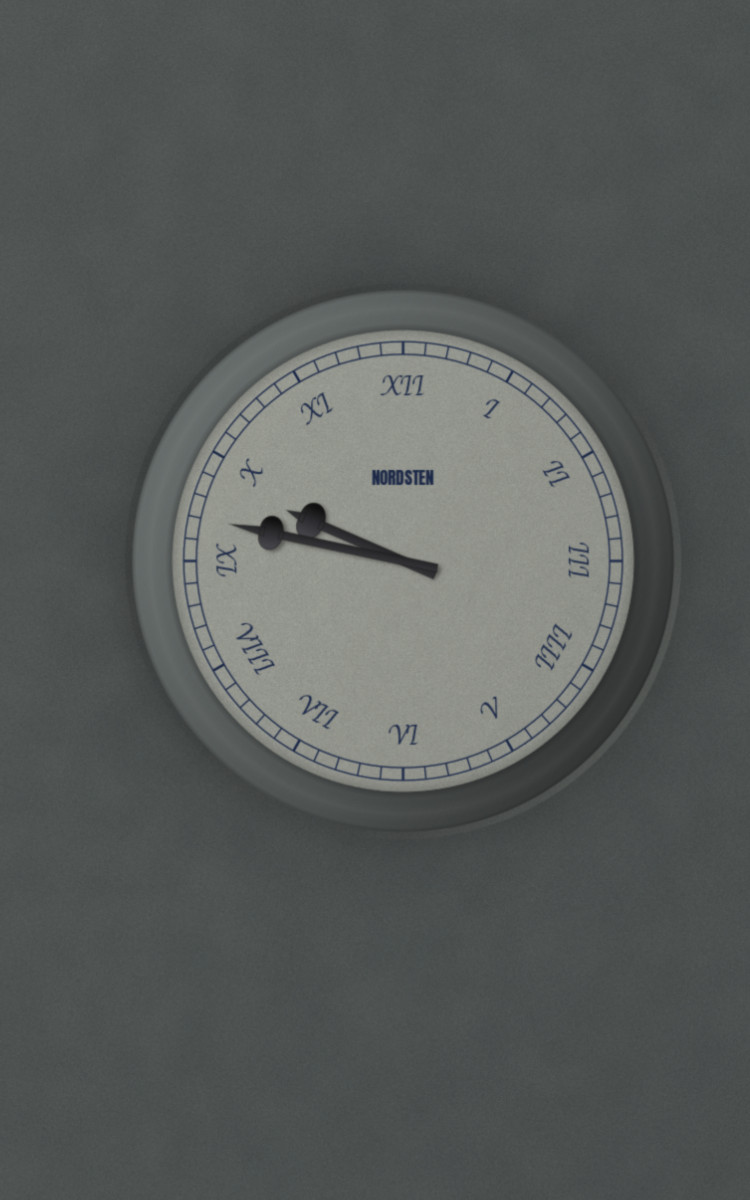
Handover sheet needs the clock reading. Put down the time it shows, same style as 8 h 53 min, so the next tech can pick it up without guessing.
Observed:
9 h 47 min
